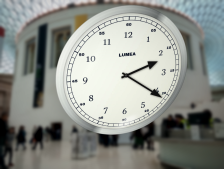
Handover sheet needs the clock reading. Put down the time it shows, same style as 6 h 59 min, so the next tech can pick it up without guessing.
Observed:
2 h 21 min
